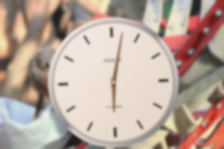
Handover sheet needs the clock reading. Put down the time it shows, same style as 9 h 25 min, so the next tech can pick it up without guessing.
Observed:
6 h 02 min
